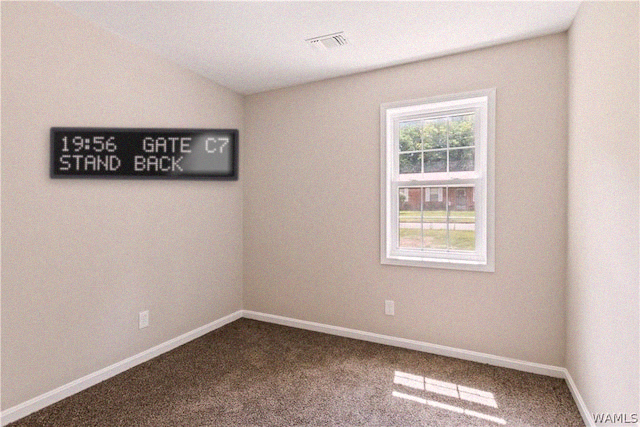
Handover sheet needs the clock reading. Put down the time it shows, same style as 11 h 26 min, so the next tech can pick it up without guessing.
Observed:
19 h 56 min
